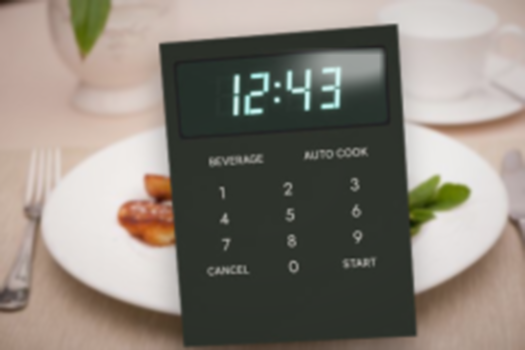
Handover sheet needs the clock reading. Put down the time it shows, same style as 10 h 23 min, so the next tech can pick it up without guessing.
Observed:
12 h 43 min
